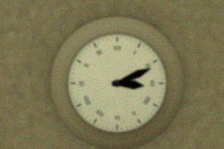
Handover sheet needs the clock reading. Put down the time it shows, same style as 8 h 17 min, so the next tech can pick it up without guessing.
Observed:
3 h 11 min
